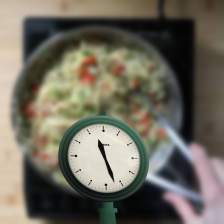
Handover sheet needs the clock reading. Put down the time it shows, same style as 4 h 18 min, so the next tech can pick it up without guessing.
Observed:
11 h 27 min
